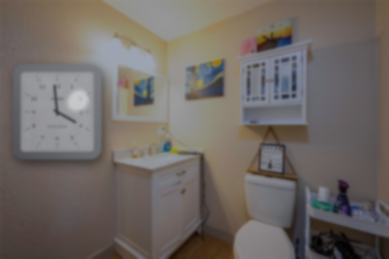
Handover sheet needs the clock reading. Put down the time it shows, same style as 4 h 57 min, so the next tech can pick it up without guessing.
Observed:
3 h 59 min
